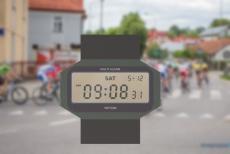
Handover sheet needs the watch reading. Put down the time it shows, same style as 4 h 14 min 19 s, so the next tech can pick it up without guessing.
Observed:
9 h 08 min 31 s
